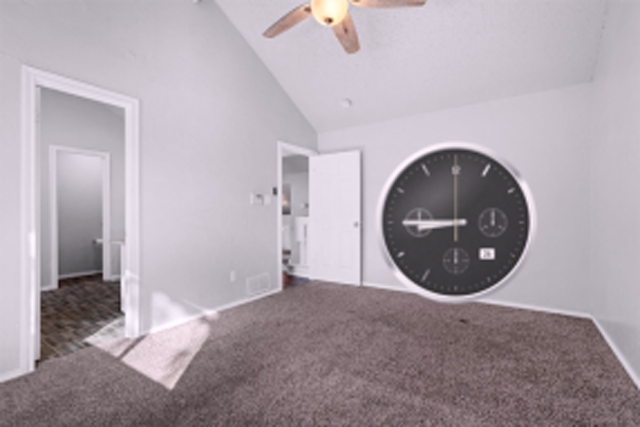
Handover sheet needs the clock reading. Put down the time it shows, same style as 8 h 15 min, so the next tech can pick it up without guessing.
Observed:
8 h 45 min
